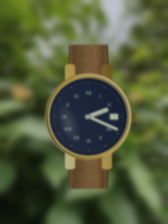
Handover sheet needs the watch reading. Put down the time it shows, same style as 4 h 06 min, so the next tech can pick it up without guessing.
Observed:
2 h 19 min
